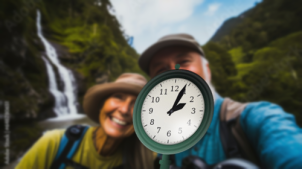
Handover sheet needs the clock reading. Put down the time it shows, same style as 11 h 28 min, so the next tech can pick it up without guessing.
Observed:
2 h 04 min
